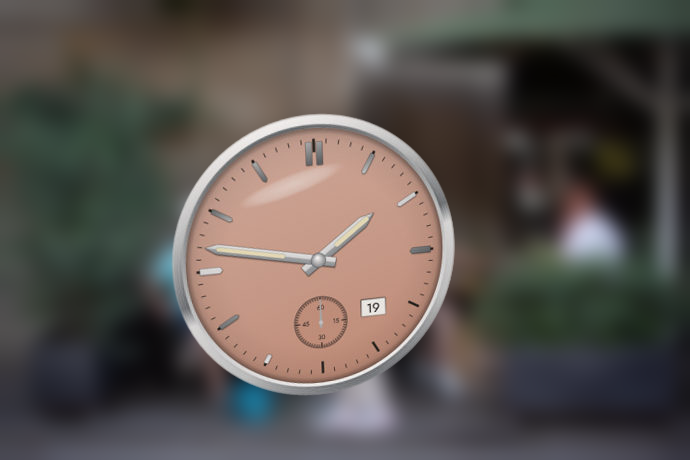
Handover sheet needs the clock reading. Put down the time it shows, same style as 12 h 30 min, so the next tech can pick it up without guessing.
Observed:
1 h 47 min
